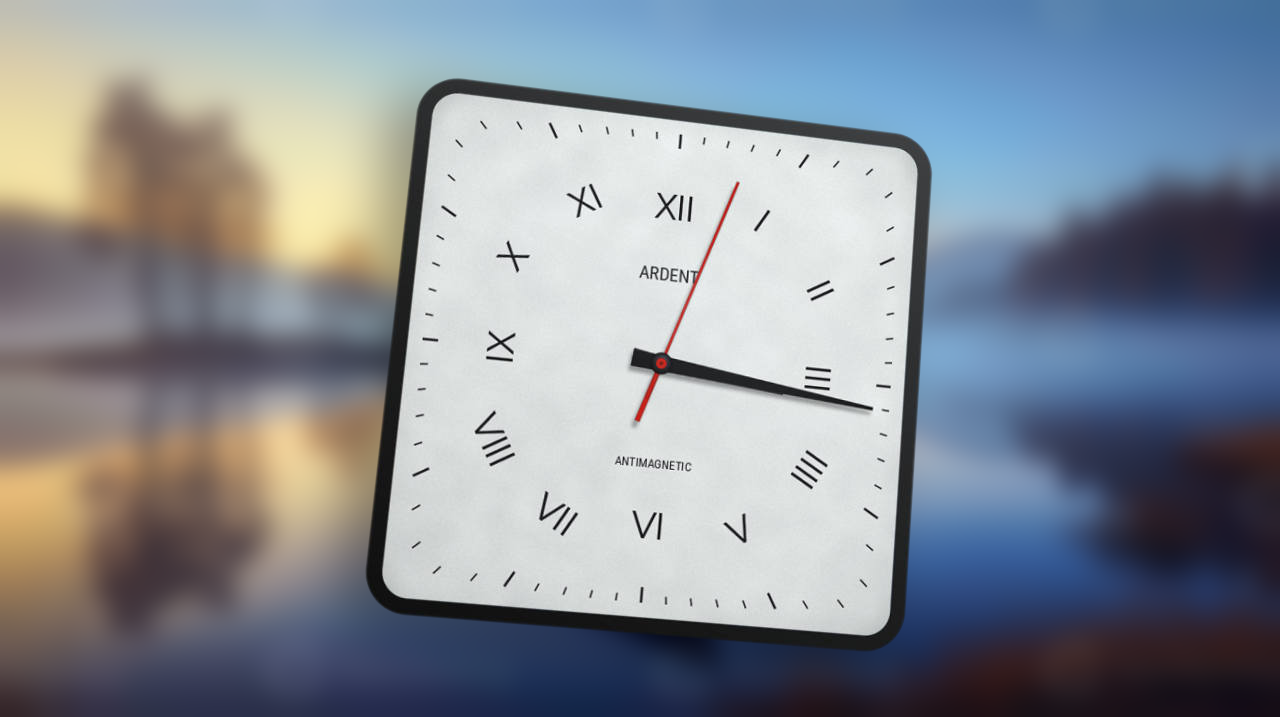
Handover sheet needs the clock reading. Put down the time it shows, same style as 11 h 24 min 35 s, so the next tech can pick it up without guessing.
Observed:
3 h 16 min 03 s
